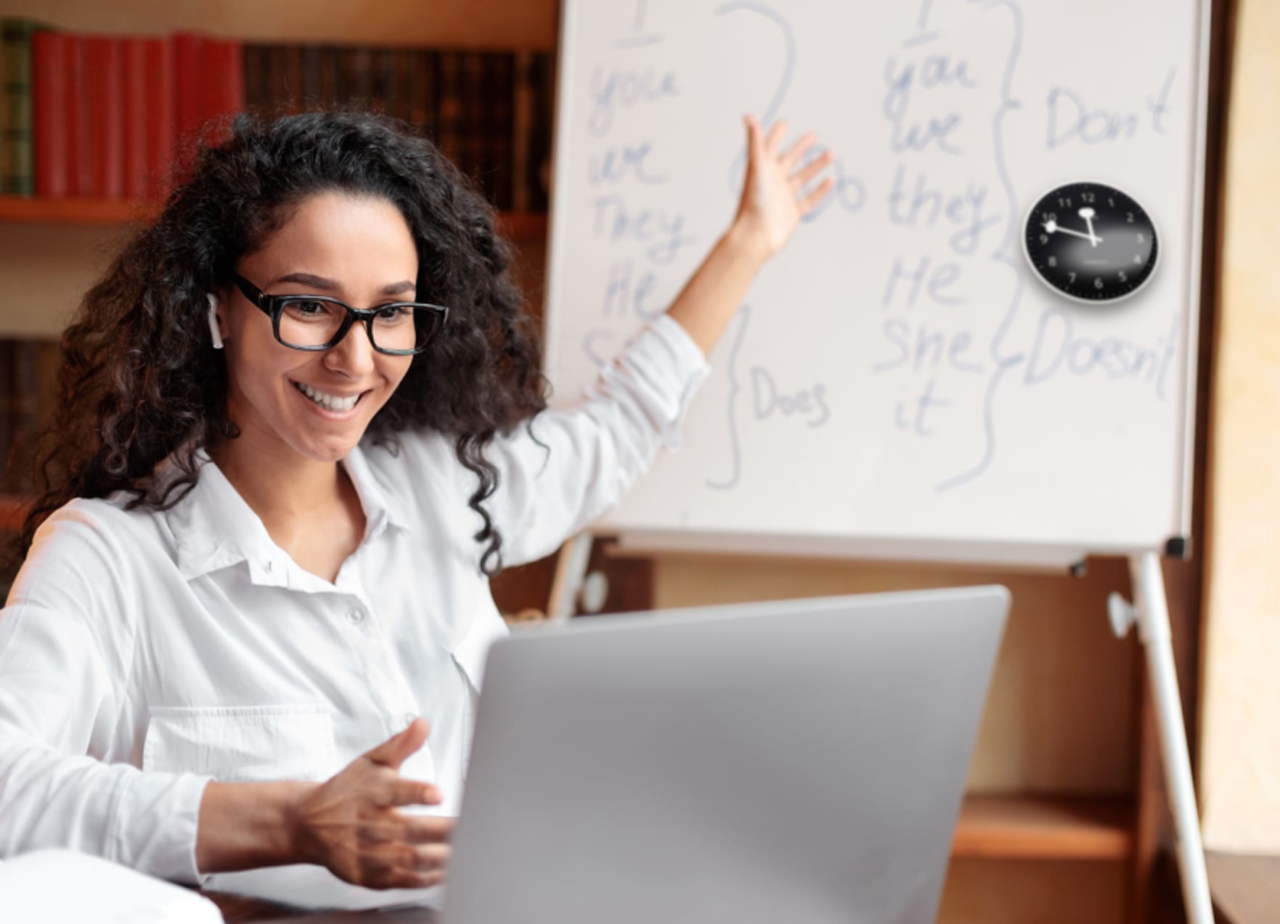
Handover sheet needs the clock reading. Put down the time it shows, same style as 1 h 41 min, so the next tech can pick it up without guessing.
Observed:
11 h 48 min
